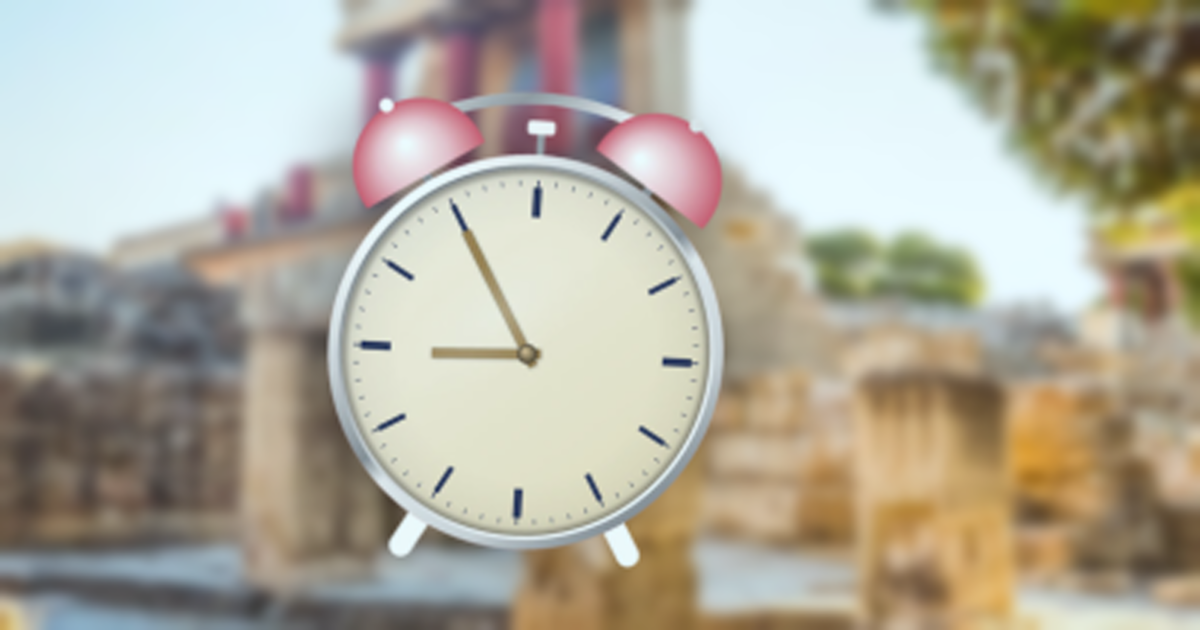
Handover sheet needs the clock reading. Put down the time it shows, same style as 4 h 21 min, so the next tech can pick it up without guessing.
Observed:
8 h 55 min
